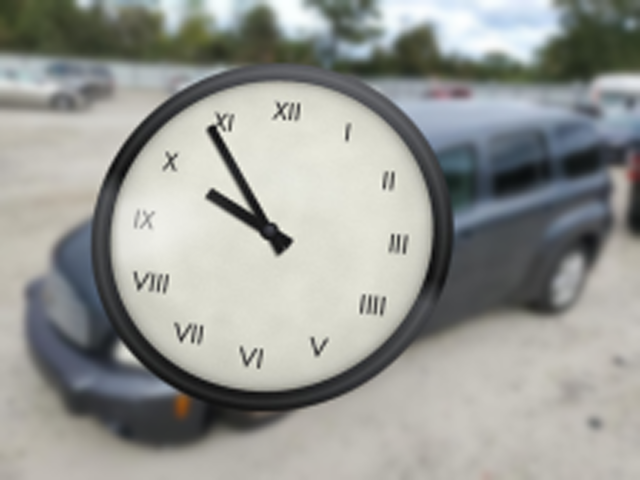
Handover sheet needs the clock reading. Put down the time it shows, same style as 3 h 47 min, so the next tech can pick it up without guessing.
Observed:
9 h 54 min
